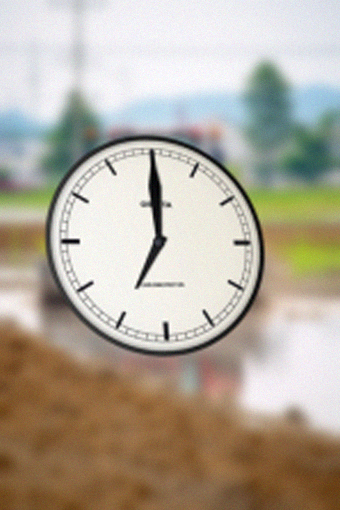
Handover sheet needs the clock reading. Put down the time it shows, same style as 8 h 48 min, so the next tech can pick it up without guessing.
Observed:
7 h 00 min
